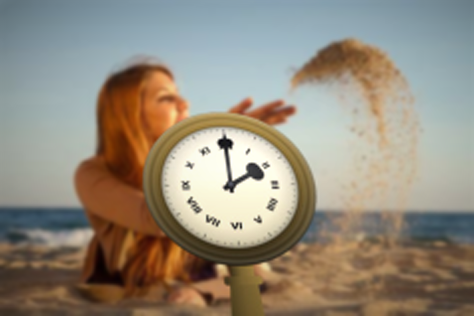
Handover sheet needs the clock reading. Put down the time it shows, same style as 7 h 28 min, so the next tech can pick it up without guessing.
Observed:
2 h 00 min
